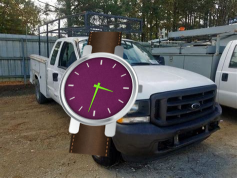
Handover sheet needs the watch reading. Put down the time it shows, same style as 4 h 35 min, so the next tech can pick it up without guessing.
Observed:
3 h 32 min
